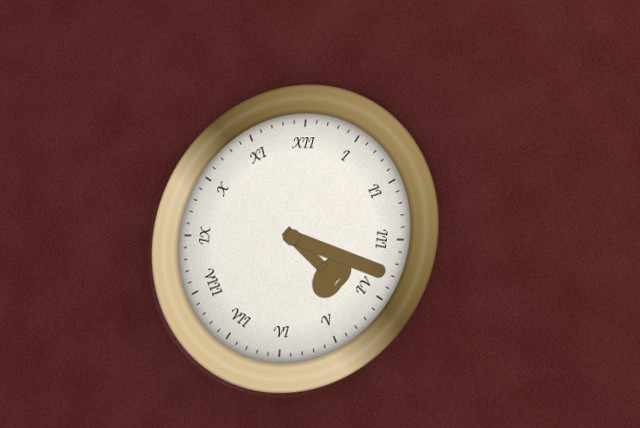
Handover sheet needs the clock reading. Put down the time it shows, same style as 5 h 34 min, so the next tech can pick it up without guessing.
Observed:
4 h 18 min
